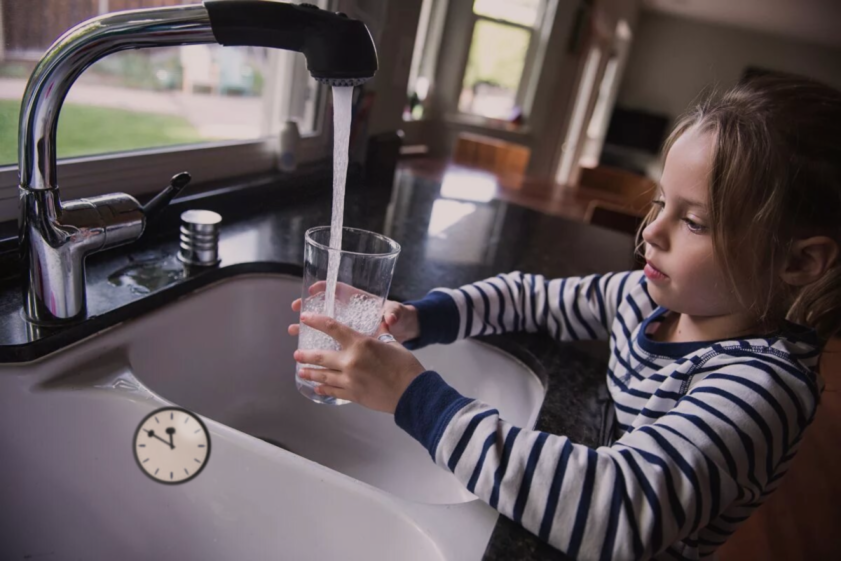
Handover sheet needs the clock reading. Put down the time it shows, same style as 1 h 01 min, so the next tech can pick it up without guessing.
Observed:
11 h 50 min
